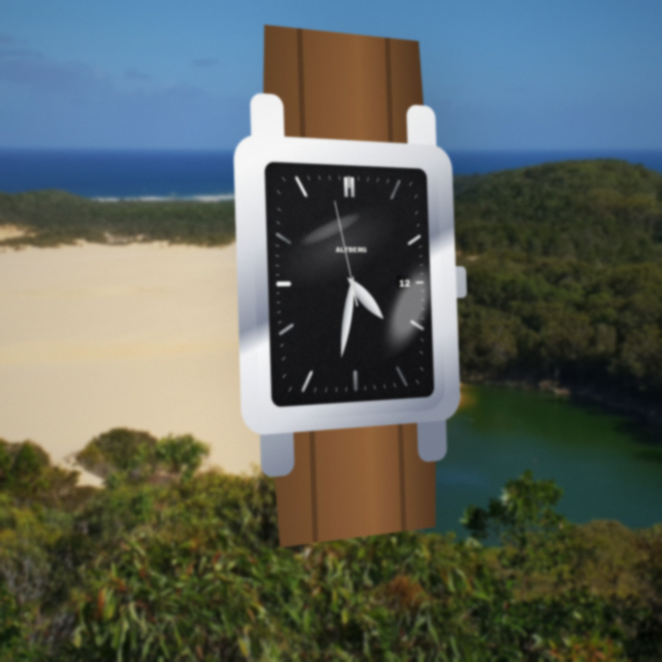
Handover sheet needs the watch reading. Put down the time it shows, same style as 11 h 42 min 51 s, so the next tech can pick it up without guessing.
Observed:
4 h 31 min 58 s
